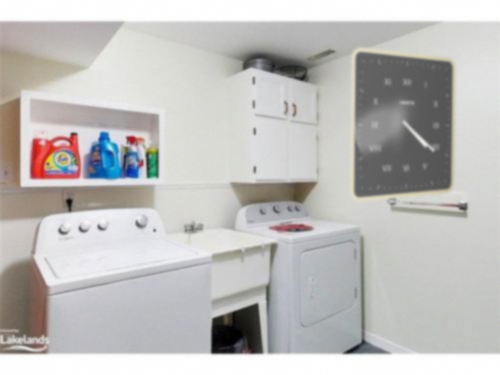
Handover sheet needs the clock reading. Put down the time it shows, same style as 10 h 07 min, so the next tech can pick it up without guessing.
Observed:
4 h 21 min
